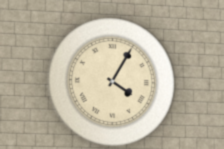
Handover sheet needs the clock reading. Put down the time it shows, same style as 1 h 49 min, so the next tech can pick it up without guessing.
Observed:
4 h 05 min
